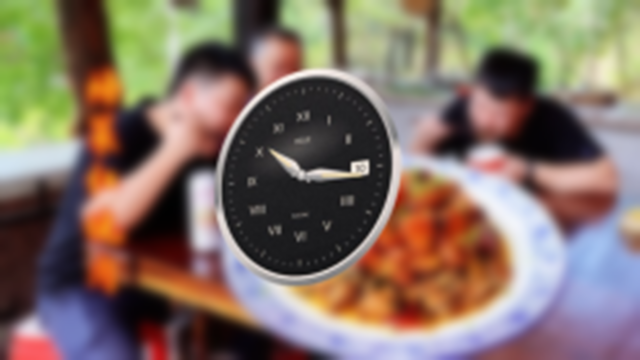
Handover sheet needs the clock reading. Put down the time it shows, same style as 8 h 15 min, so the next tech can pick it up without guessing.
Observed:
10 h 16 min
